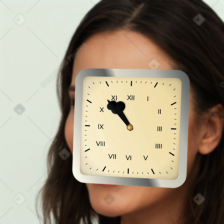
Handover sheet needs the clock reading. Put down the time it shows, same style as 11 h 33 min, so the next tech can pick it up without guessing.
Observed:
10 h 53 min
